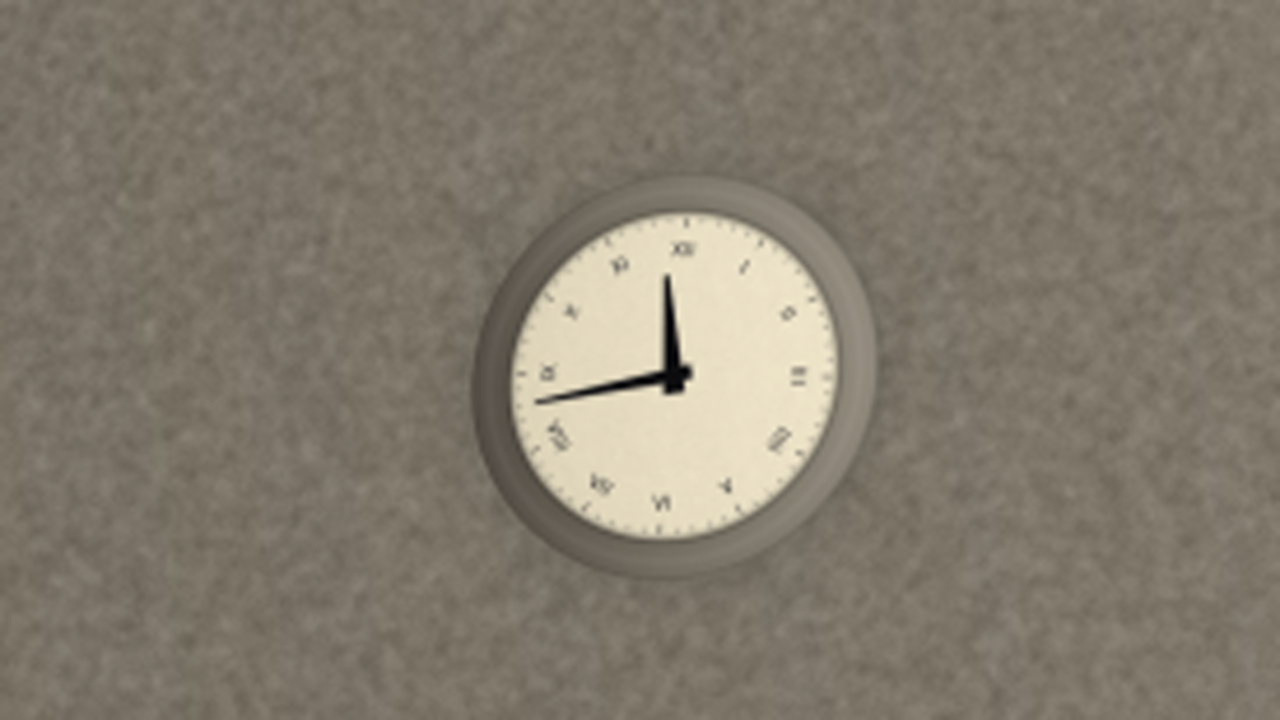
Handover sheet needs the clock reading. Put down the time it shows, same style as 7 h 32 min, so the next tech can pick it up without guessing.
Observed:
11 h 43 min
